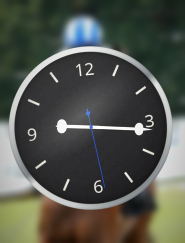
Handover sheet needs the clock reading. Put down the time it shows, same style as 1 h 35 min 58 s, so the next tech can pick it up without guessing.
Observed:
9 h 16 min 29 s
